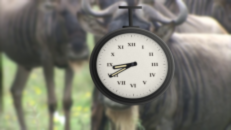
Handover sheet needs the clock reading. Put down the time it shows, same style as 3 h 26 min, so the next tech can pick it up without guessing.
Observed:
8 h 40 min
